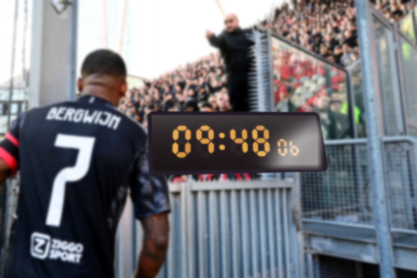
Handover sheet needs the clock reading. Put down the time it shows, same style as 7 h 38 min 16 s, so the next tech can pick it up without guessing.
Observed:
9 h 48 min 06 s
